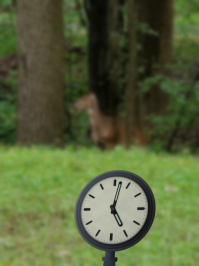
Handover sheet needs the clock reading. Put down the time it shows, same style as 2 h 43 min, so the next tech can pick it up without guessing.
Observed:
5 h 02 min
